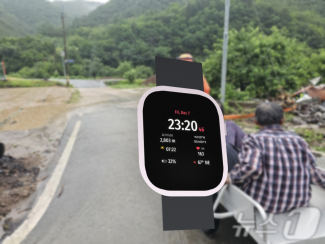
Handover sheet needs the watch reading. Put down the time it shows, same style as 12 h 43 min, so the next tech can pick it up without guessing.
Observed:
23 h 20 min
